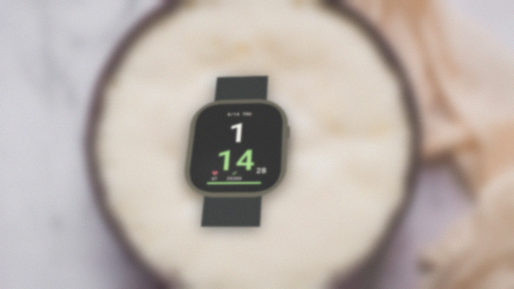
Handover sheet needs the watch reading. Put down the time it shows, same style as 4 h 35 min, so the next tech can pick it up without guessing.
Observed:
1 h 14 min
